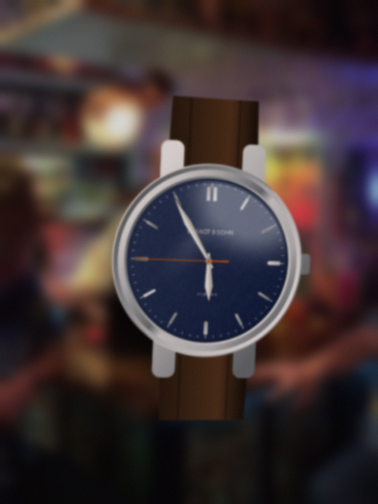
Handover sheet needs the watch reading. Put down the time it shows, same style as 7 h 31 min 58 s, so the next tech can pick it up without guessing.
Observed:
5 h 54 min 45 s
